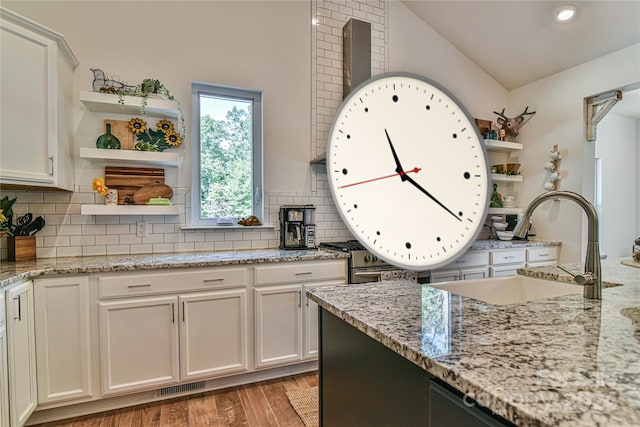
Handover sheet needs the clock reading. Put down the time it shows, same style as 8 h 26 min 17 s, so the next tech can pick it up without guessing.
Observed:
11 h 20 min 43 s
